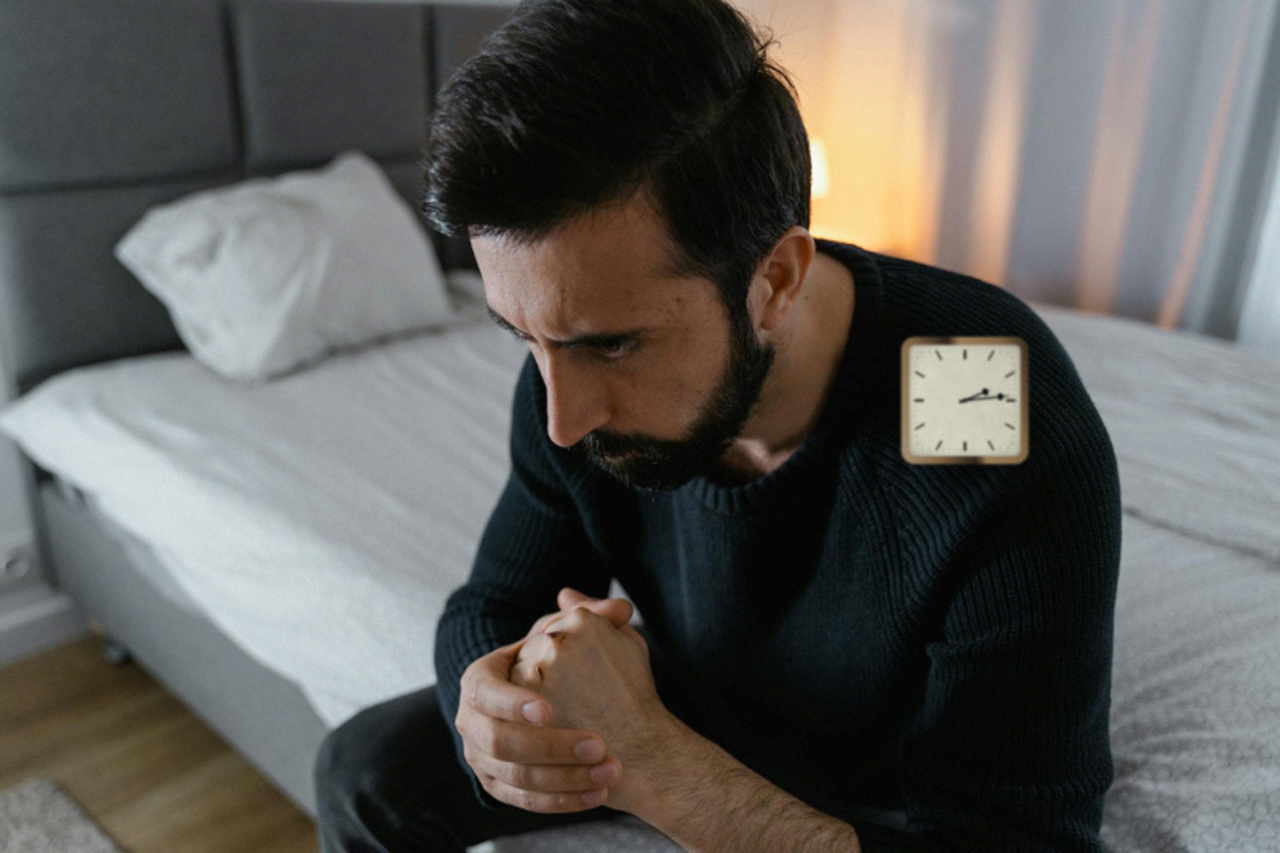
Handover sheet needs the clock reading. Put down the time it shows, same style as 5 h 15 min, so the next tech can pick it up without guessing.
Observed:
2 h 14 min
